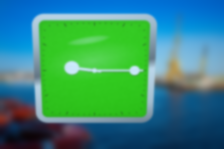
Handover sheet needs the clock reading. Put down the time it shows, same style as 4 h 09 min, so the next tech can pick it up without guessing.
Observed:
9 h 15 min
